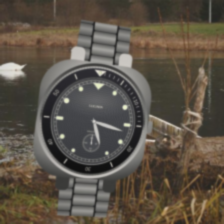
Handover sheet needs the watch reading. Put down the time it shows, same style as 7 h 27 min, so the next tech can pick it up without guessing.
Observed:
5 h 17 min
